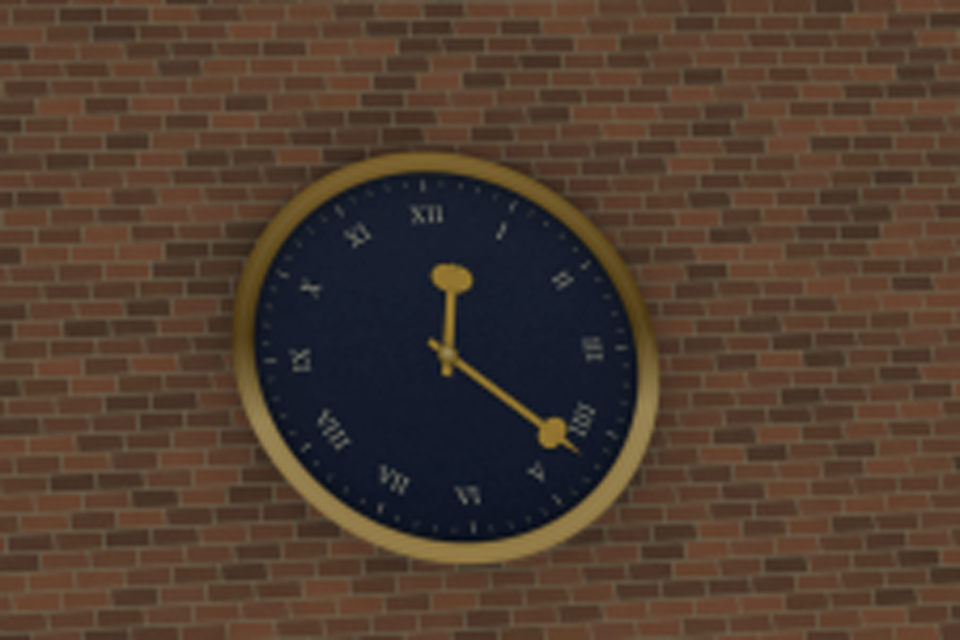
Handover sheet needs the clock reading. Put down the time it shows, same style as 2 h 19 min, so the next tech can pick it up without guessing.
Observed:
12 h 22 min
